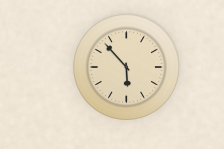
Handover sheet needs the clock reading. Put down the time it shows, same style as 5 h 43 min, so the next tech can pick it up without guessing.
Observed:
5 h 53 min
